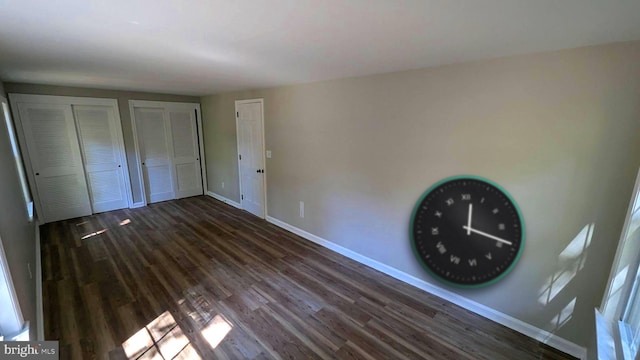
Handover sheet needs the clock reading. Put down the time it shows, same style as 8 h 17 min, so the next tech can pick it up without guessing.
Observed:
12 h 19 min
